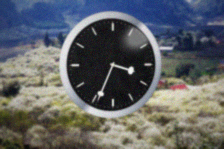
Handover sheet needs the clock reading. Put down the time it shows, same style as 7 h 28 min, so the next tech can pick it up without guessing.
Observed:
3 h 34 min
